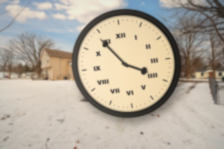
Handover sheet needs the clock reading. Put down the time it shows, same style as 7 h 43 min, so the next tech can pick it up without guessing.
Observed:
3 h 54 min
